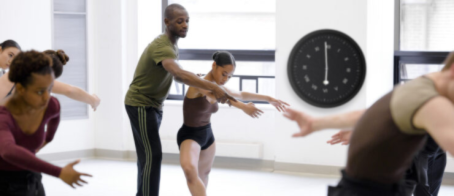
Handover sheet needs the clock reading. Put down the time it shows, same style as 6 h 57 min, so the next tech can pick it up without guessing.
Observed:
5 h 59 min
